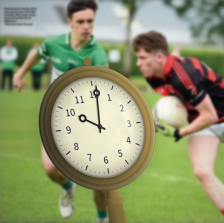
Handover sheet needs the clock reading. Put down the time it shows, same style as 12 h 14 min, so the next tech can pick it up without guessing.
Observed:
10 h 01 min
